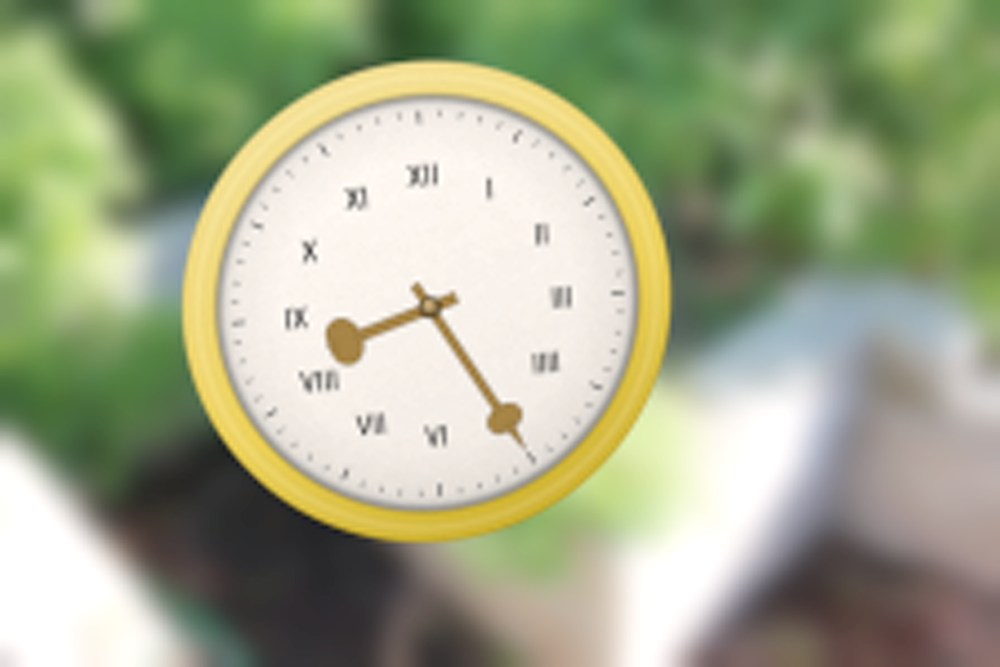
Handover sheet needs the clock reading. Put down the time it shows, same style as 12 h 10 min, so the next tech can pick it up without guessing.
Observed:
8 h 25 min
